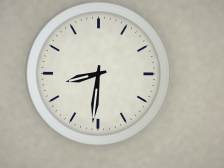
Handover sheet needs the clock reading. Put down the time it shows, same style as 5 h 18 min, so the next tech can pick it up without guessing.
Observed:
8 h 31 min
